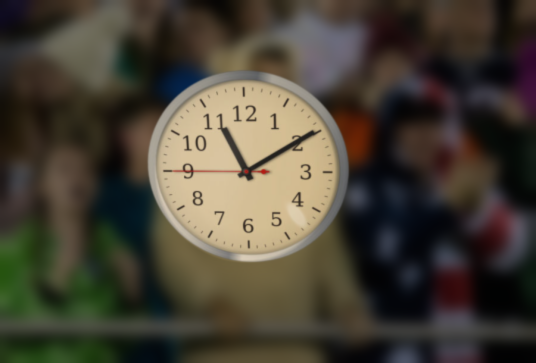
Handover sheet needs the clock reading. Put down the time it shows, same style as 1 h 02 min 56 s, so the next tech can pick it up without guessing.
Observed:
11 h 09 min 45 s
